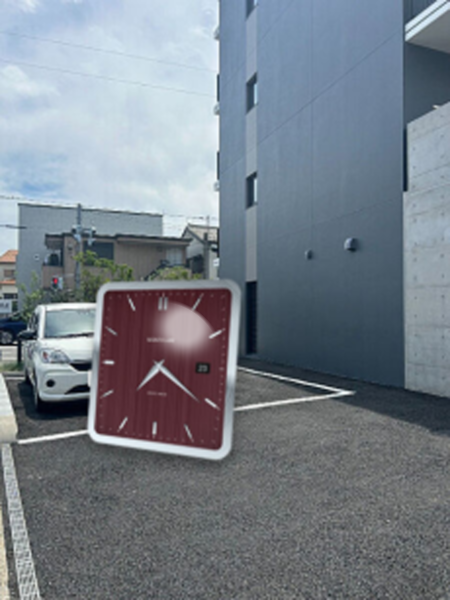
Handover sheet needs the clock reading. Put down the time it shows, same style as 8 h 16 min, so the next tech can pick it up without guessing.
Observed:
7 h 21 min
